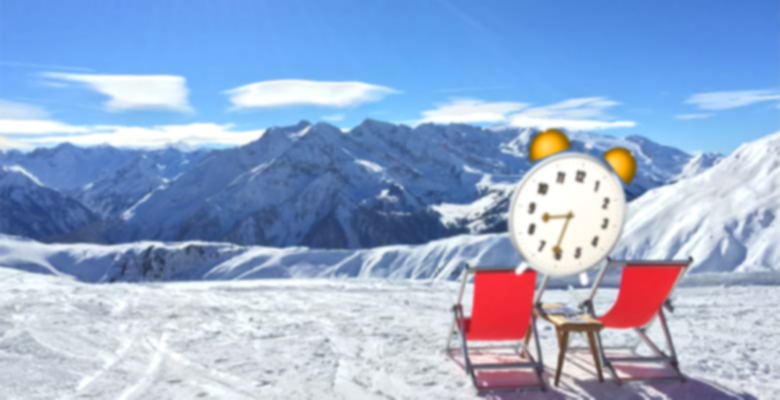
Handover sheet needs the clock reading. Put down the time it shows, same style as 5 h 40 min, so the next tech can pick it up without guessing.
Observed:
8 h 31 min
